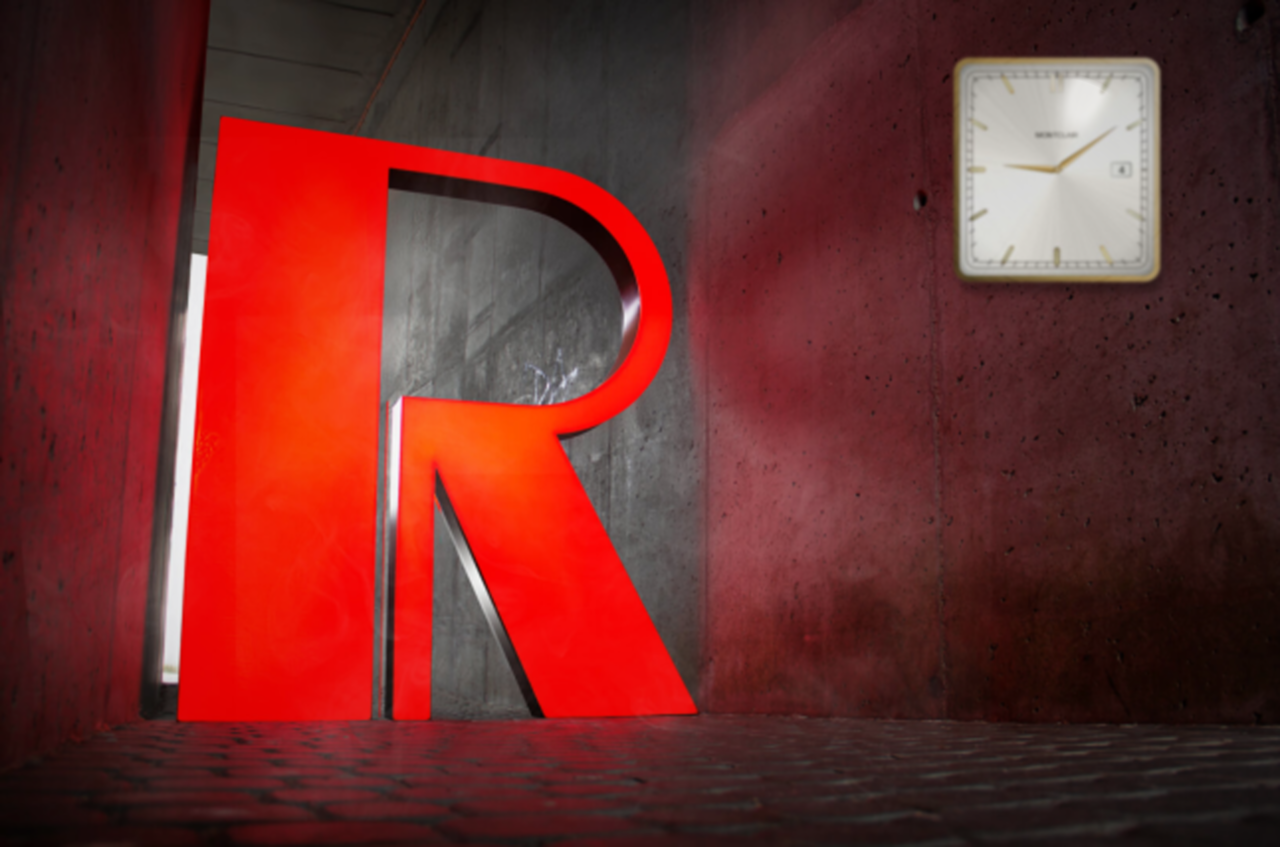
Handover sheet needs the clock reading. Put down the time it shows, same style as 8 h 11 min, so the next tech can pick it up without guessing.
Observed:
9 h 09 min
